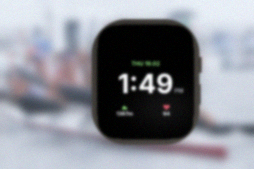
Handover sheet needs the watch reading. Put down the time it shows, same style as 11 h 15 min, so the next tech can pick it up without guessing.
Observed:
1 h 49 min
